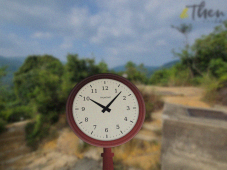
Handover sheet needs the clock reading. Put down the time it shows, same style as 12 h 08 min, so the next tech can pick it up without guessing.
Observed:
10 h 07 min
